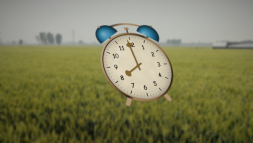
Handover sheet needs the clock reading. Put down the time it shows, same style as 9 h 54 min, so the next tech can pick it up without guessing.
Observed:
7 h 59 min
